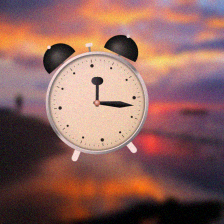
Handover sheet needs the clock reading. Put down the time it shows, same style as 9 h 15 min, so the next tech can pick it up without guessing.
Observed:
12 h 17 min
